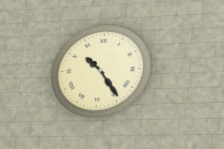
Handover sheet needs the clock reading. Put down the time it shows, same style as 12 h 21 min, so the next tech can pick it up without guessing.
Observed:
10 h 24 min
